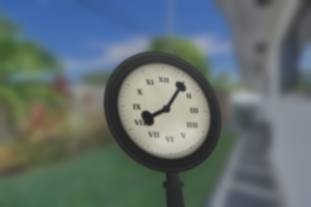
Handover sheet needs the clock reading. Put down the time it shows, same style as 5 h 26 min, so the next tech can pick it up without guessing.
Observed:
8 h 06 min
